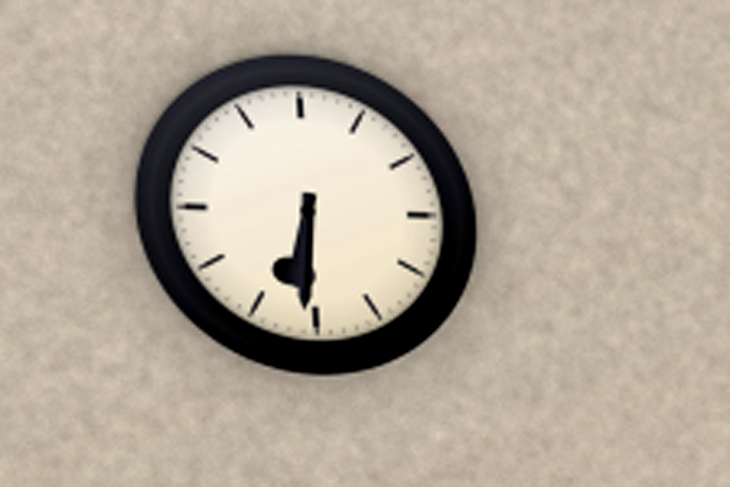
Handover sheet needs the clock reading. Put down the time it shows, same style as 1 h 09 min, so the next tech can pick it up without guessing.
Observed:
6 h 31 min
